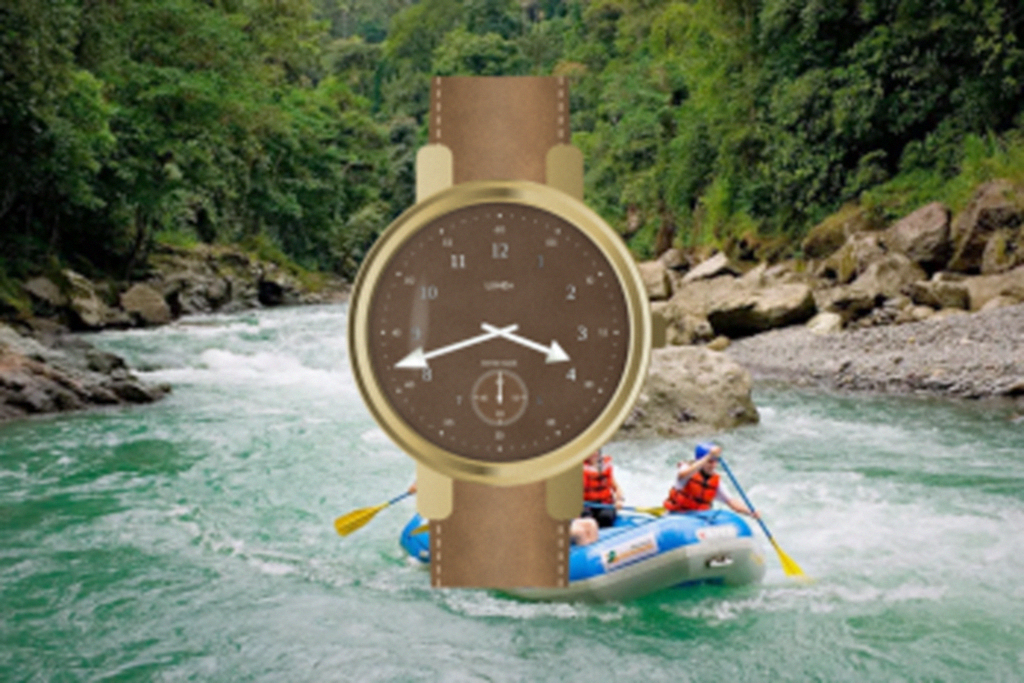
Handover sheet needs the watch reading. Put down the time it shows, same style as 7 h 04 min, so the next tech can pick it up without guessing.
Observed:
3 h 42 min
